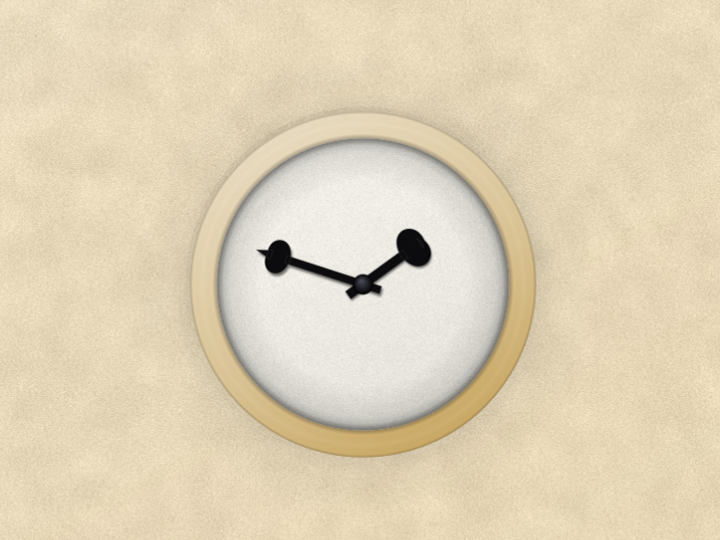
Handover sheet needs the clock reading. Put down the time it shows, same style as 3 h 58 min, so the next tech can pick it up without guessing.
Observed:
1 h 48 min
